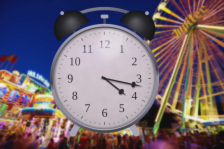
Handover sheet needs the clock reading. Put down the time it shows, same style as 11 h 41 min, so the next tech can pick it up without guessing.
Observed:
4 h 17 min
